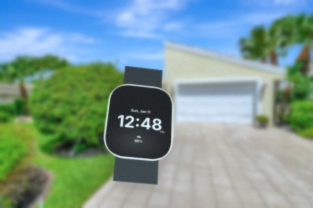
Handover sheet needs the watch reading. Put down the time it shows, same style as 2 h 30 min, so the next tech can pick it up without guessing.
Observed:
12 h 48 min
